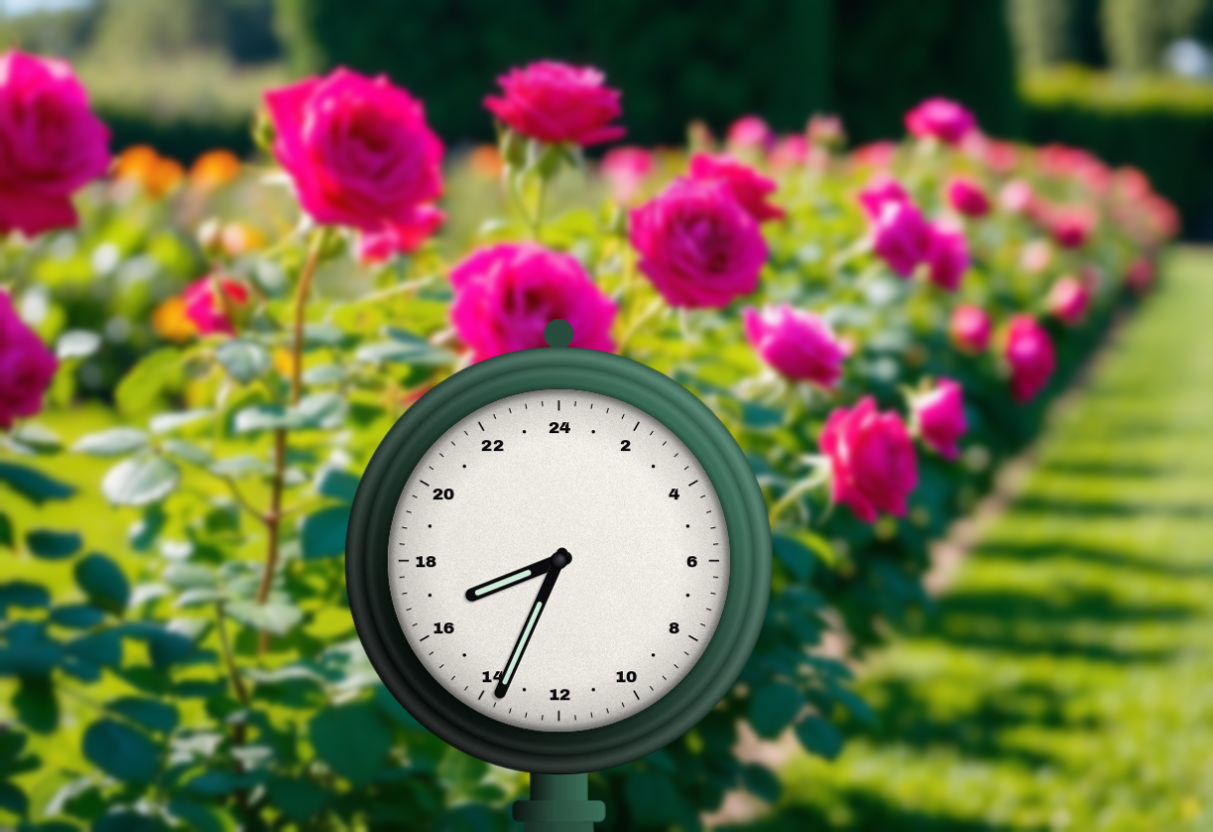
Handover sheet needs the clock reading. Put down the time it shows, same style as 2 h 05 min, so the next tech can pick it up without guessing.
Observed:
16 h 34 min
